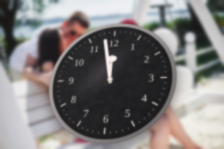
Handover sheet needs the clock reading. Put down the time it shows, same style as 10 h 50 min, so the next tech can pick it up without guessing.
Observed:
11 h 58 min
